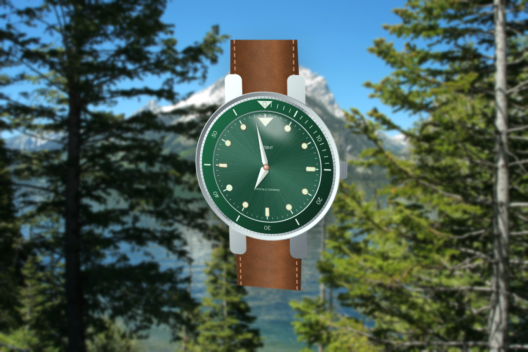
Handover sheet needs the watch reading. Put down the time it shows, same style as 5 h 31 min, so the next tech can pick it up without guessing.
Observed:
6 h 58 min
